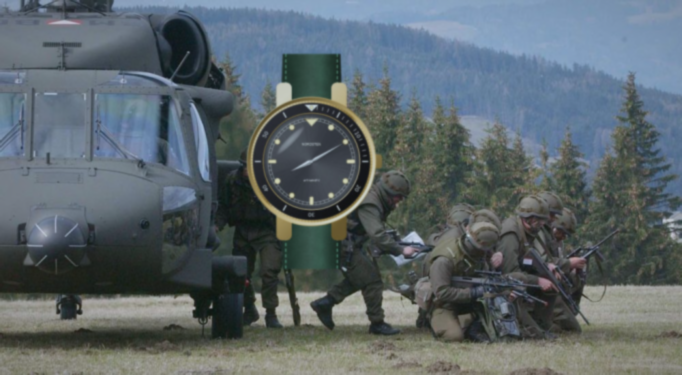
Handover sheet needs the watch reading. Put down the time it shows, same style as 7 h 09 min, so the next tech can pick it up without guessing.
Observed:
8 h 10 min
